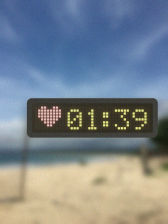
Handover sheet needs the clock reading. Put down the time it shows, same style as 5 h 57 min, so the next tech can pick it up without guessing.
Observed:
1 h 39 min
